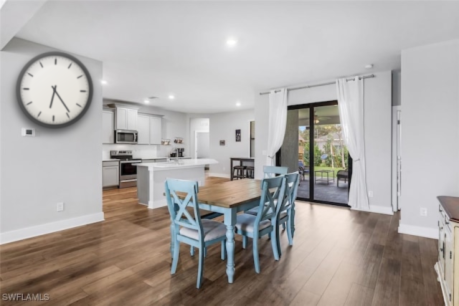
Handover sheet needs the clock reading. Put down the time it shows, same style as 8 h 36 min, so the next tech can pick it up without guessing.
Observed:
6 h 24 min
